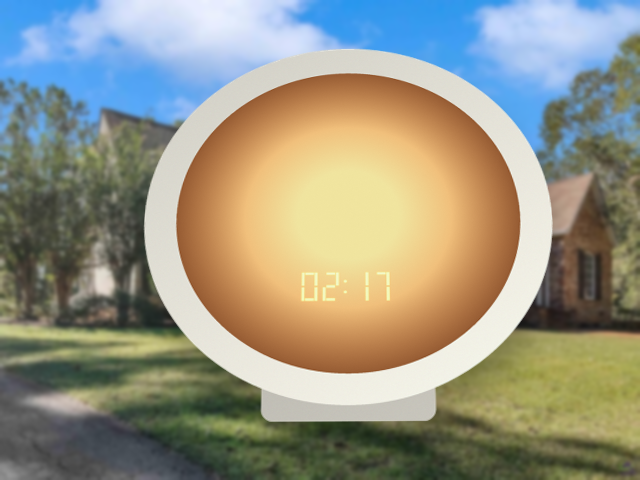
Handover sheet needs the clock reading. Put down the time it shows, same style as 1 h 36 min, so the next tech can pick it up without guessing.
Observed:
2 h 17 min
